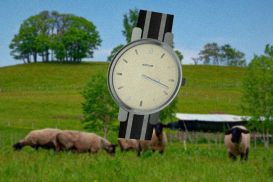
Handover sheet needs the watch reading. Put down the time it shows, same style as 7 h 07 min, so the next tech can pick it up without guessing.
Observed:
3 h 18 min
